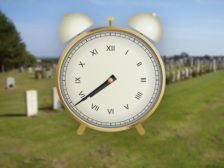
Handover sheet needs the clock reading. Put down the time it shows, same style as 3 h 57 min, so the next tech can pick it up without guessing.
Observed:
7 h 39 min
